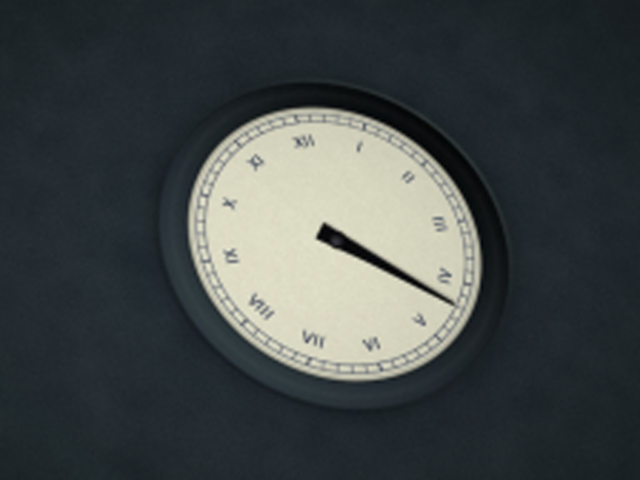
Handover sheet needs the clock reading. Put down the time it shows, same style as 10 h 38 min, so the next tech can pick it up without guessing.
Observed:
4 h 22 min
